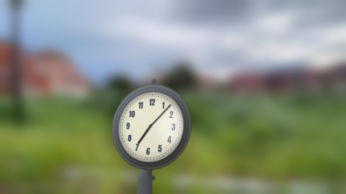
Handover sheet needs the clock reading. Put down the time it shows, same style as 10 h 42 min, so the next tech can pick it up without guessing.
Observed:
7 h 07 min
